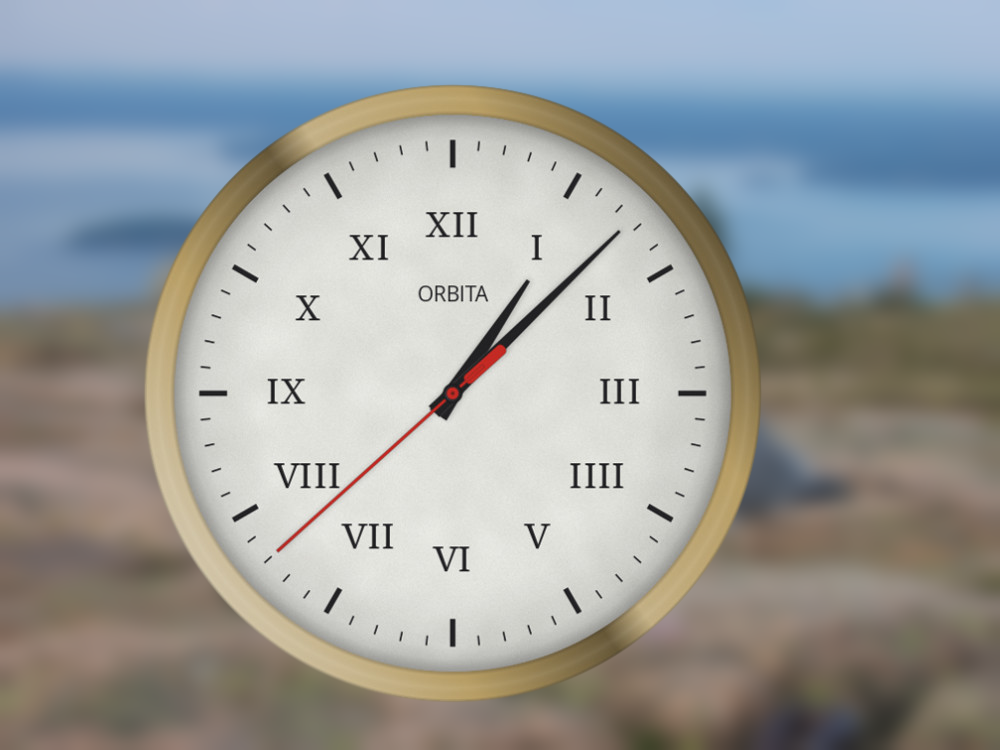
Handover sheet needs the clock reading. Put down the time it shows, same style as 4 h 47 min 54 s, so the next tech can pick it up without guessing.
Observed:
1 h 07 min 38 s
